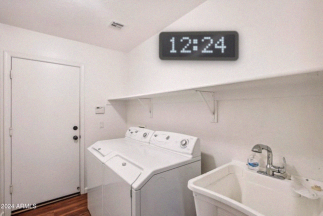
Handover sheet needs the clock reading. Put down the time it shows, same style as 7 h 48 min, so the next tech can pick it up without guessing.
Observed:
12 h 24 min
